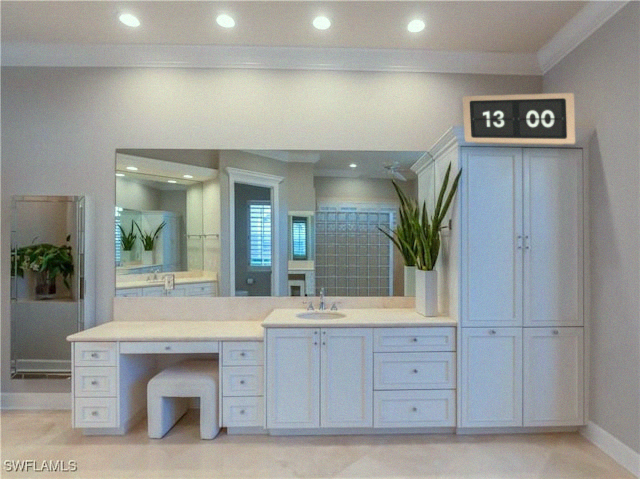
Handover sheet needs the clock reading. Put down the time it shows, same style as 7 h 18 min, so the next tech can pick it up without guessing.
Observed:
13 h 00 min
